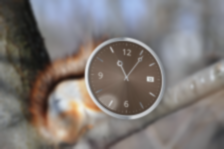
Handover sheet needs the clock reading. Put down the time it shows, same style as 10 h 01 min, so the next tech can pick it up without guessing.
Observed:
11 h 06 min
